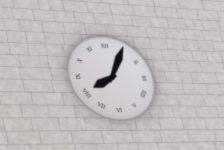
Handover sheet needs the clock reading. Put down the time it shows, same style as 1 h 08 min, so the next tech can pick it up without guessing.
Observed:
8 h 05 min
